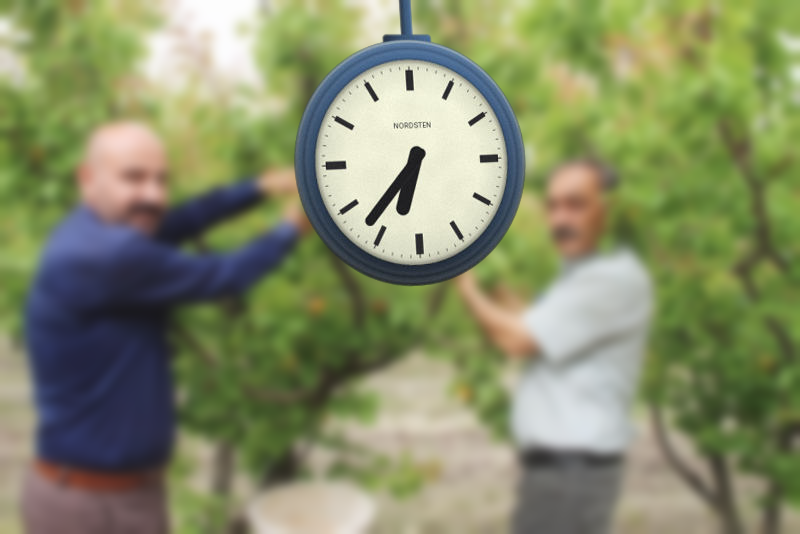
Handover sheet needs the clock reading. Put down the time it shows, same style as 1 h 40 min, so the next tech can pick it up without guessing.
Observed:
6 h 37 min
